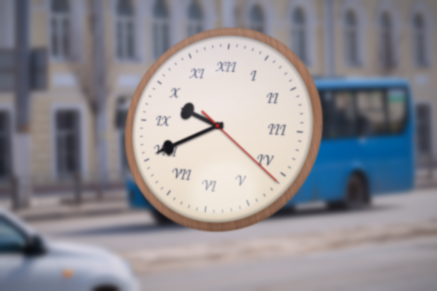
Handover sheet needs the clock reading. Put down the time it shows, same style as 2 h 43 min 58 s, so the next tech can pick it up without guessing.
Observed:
9 h 40 min 21 s
